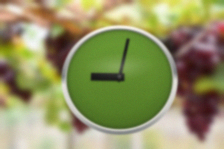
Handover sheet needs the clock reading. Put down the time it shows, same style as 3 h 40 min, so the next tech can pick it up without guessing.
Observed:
9 h 02 min
